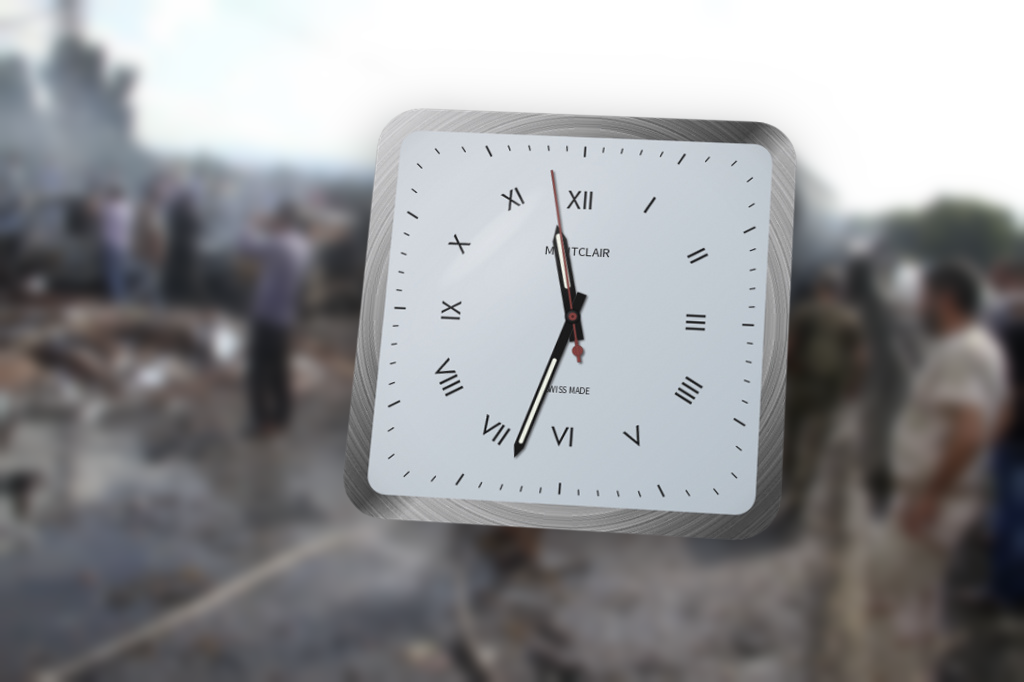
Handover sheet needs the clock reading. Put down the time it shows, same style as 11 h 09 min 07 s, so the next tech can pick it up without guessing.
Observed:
11 h 32 min 58 s
